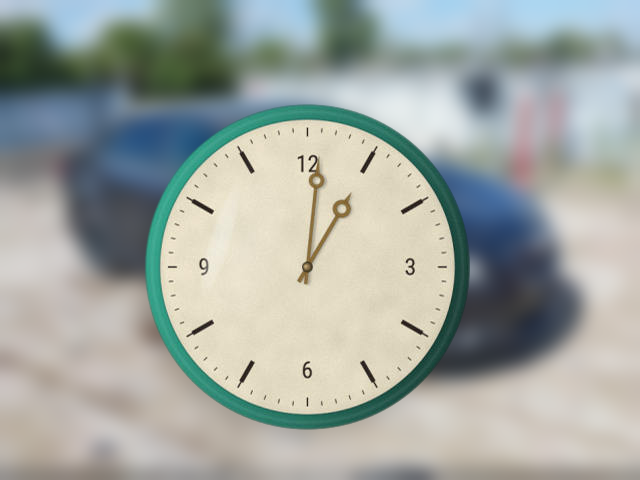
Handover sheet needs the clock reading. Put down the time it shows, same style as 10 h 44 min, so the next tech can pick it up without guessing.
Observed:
1 h 01 min
